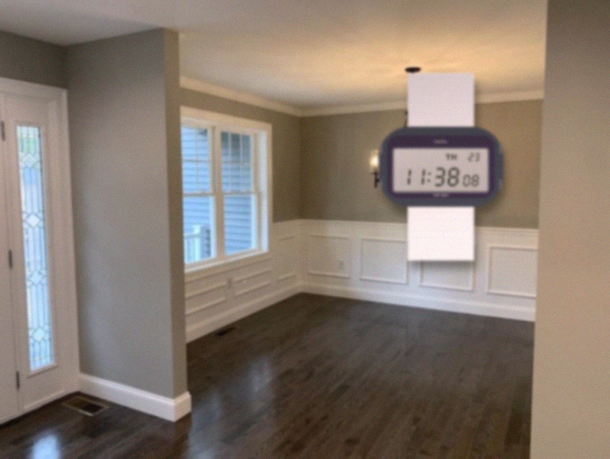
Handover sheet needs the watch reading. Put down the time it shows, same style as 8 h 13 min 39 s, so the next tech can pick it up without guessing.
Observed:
11 h 38 min 08 s
